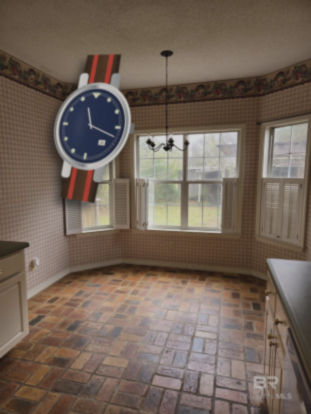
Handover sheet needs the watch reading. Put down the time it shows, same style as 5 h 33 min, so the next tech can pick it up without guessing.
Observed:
11 h 18 min
